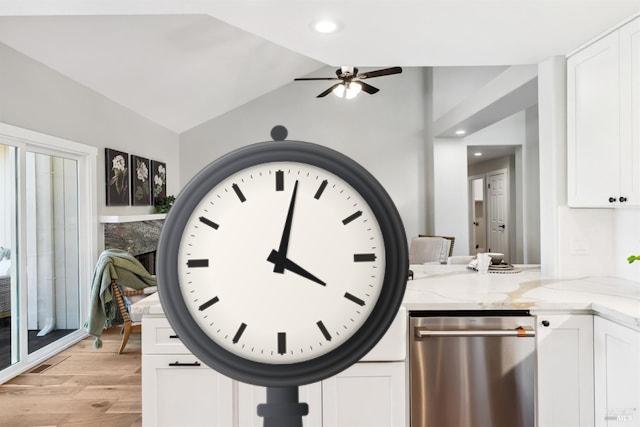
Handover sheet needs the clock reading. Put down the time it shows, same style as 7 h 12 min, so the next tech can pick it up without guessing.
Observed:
4 h 02 min
